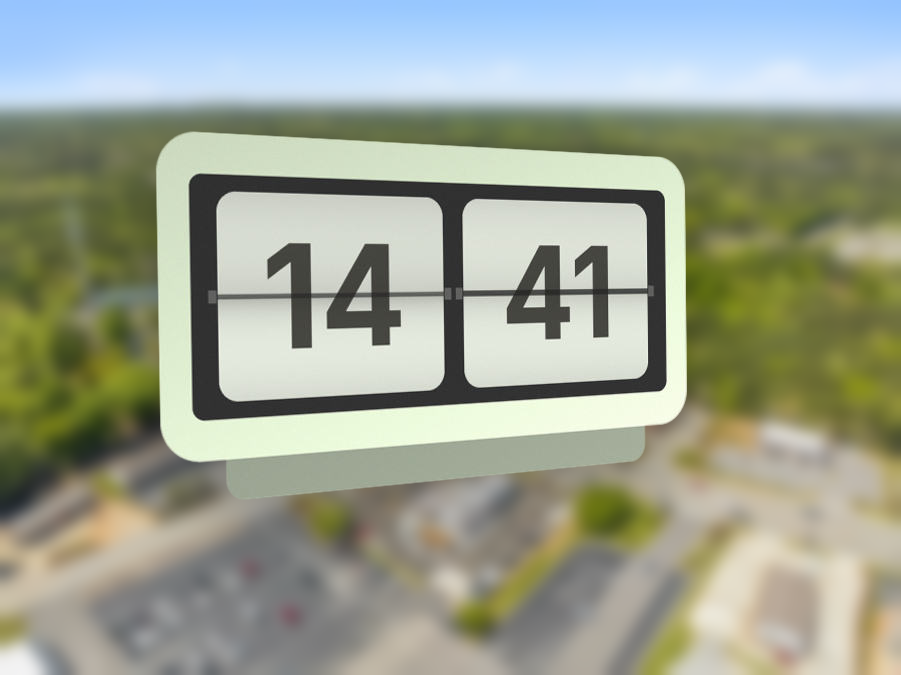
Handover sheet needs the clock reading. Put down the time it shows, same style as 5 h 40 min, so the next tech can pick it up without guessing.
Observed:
14 h 41 min
